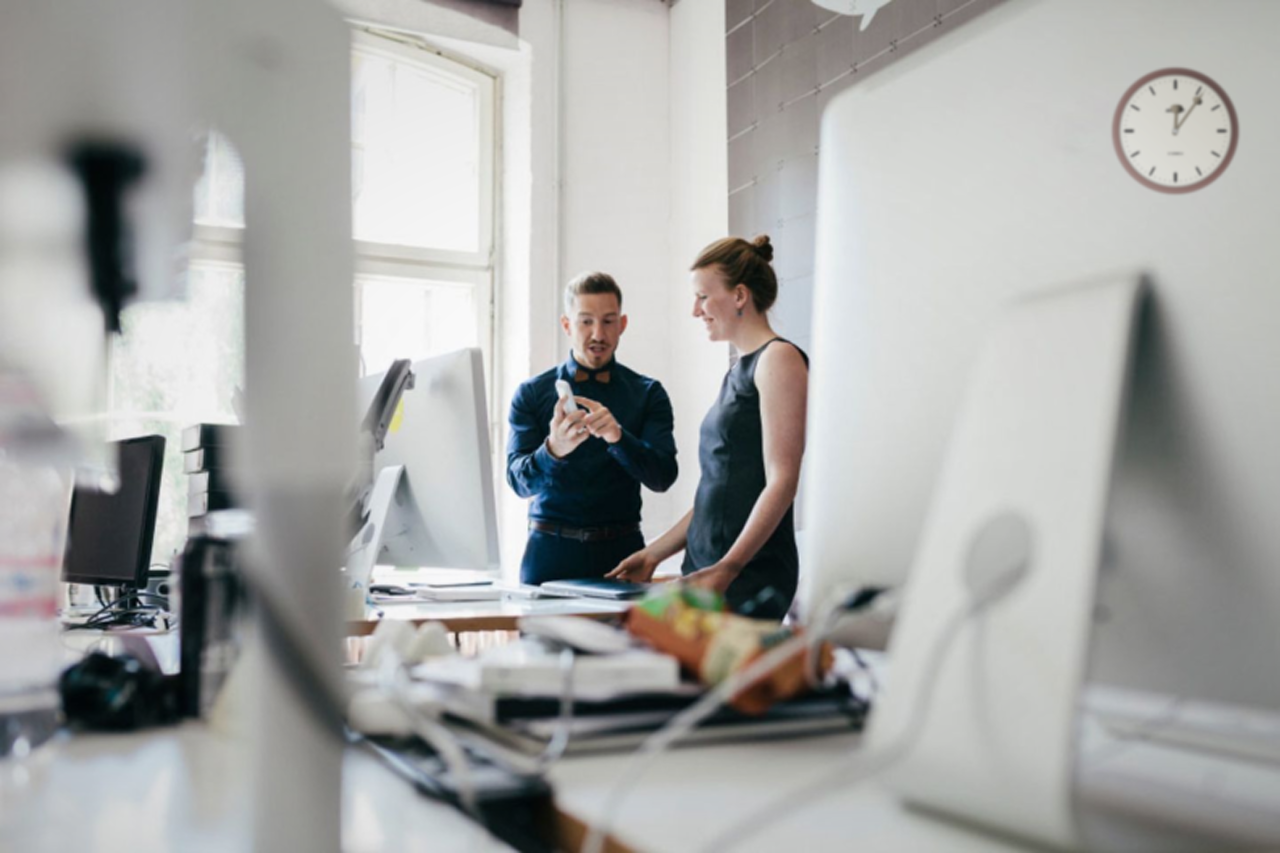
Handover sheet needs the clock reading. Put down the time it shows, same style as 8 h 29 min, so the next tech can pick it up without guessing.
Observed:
12 h 06 min
